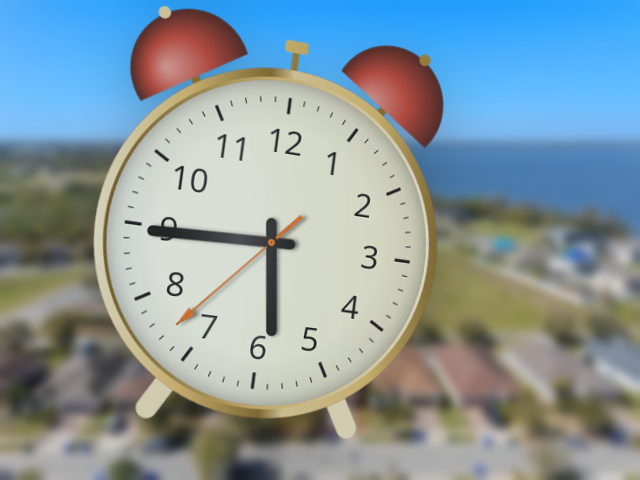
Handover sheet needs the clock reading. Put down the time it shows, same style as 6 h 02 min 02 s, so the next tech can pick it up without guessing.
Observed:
5 h 44 min 37 s
